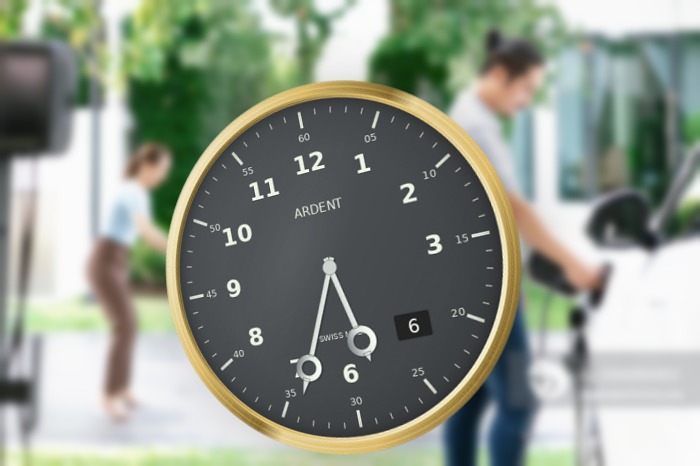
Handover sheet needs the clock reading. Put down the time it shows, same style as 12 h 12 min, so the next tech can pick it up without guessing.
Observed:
5 h 34 min
